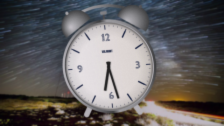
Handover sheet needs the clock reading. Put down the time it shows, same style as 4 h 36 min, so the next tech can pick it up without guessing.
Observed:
6 h 28 min
